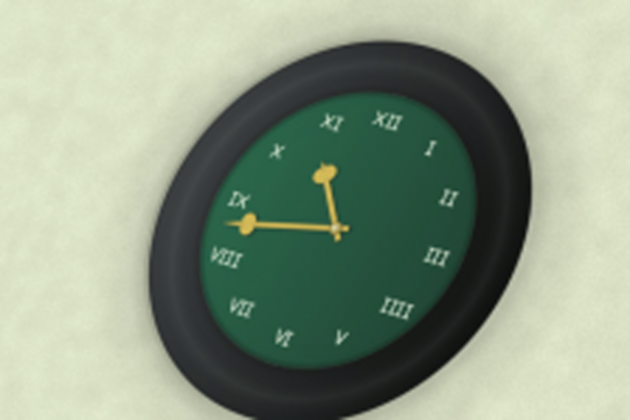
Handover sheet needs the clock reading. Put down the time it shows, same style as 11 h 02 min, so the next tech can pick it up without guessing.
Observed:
10 h 43 min
